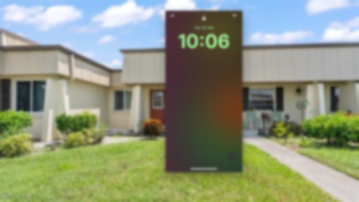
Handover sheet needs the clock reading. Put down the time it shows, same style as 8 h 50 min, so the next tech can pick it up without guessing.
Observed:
10 h 06 min
